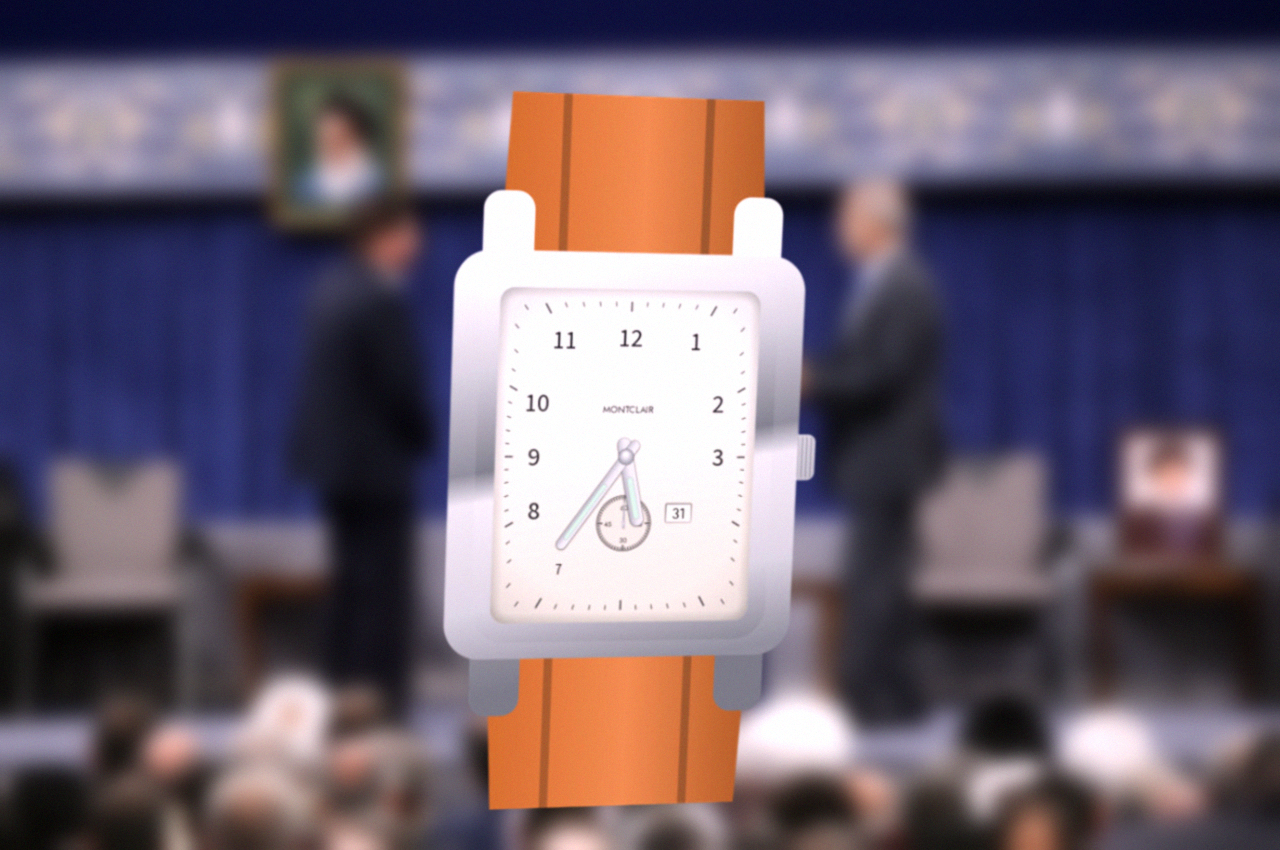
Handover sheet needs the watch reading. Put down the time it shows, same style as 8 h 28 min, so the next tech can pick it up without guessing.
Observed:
5 h 36 min
